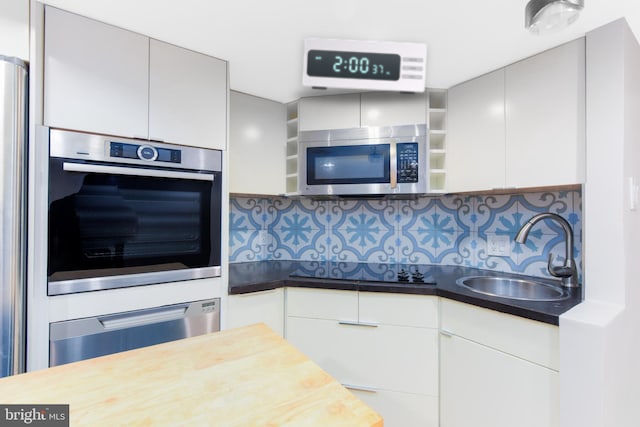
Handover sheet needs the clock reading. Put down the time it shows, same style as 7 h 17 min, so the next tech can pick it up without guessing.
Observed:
2 h 00 min
